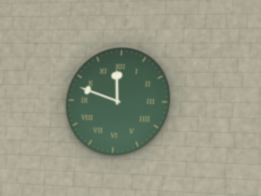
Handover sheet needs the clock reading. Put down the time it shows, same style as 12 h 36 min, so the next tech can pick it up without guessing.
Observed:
11 h 48 min
